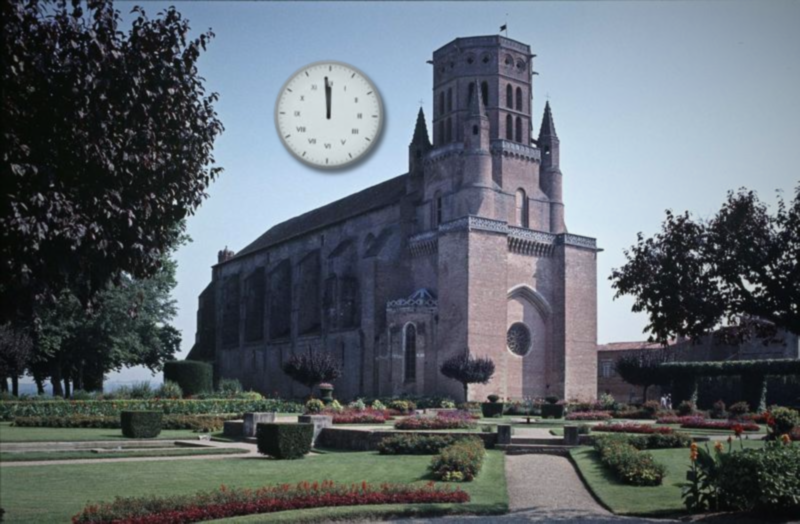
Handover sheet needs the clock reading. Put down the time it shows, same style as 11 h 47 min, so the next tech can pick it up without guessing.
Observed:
11 h 59 min
